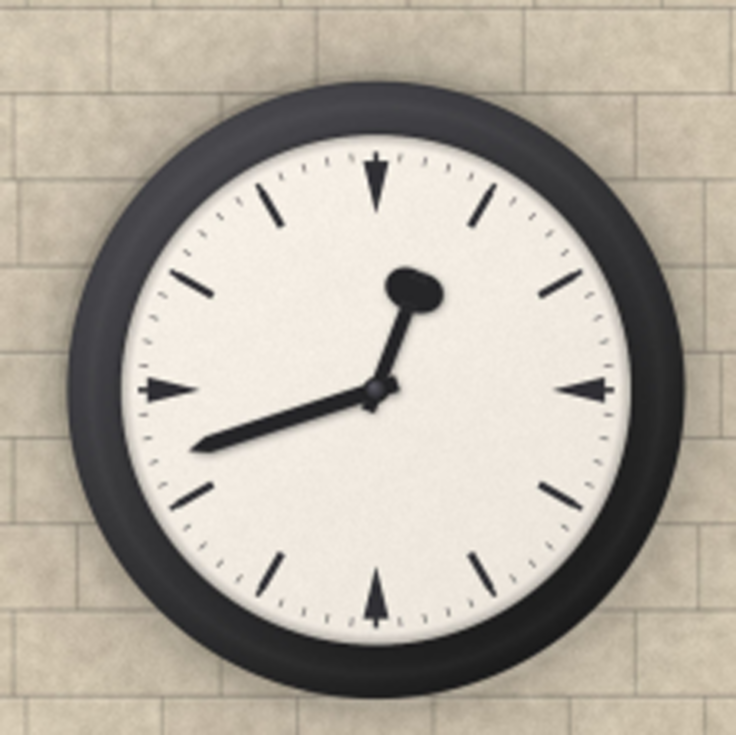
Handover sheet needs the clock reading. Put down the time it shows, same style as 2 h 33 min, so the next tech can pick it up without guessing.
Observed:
12 h 42 min
